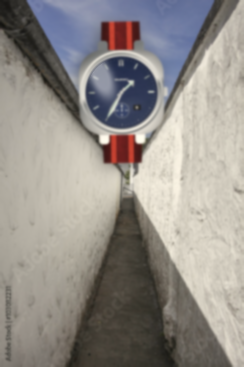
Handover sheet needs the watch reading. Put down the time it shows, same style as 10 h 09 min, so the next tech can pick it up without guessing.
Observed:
1 h 35 min
